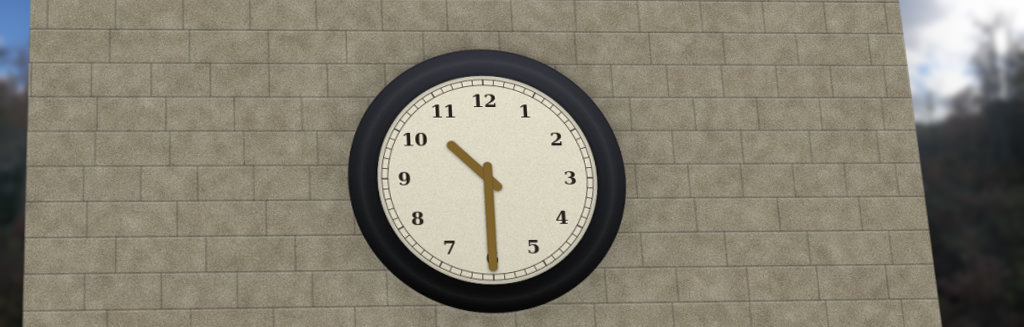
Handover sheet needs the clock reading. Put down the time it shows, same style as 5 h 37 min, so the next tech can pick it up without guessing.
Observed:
10 h 30 min
